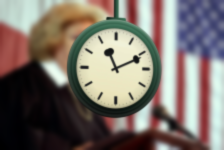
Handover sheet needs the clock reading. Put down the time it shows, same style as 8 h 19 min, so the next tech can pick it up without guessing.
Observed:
11 h 11 min
